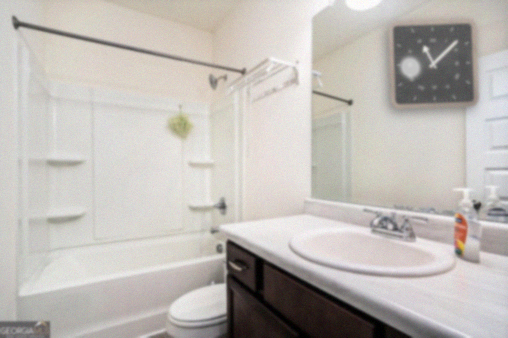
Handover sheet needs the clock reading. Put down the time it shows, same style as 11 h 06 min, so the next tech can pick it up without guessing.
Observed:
11 h 08 min
